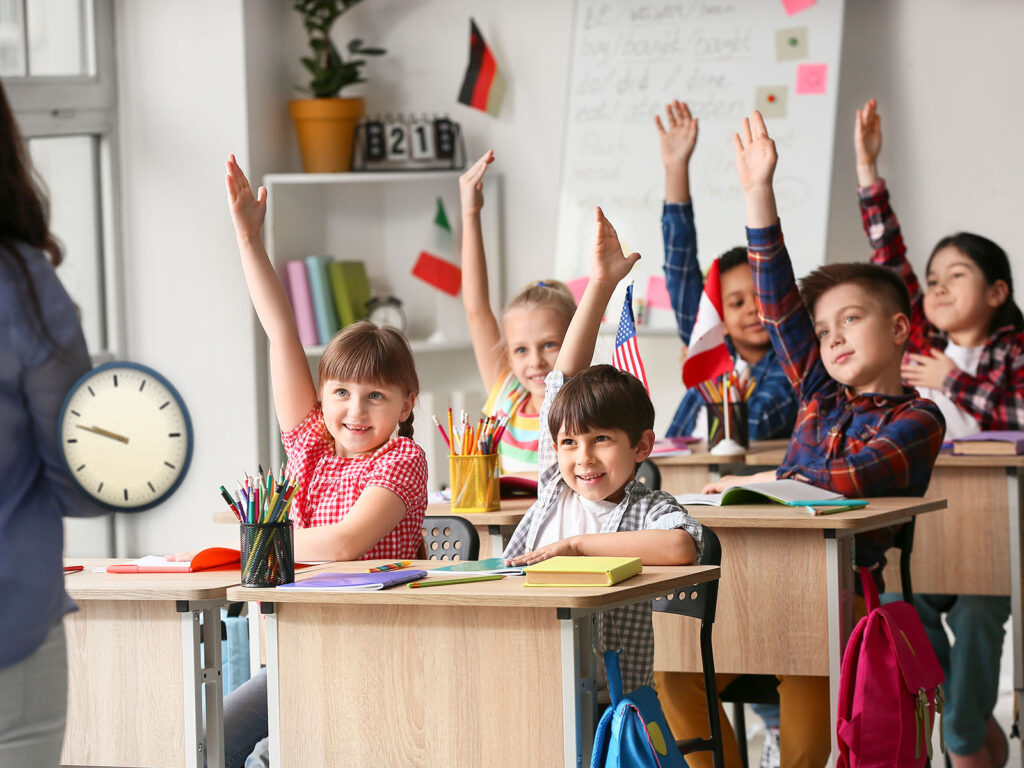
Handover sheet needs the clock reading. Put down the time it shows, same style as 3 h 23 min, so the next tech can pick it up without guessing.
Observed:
9 h 48 min
